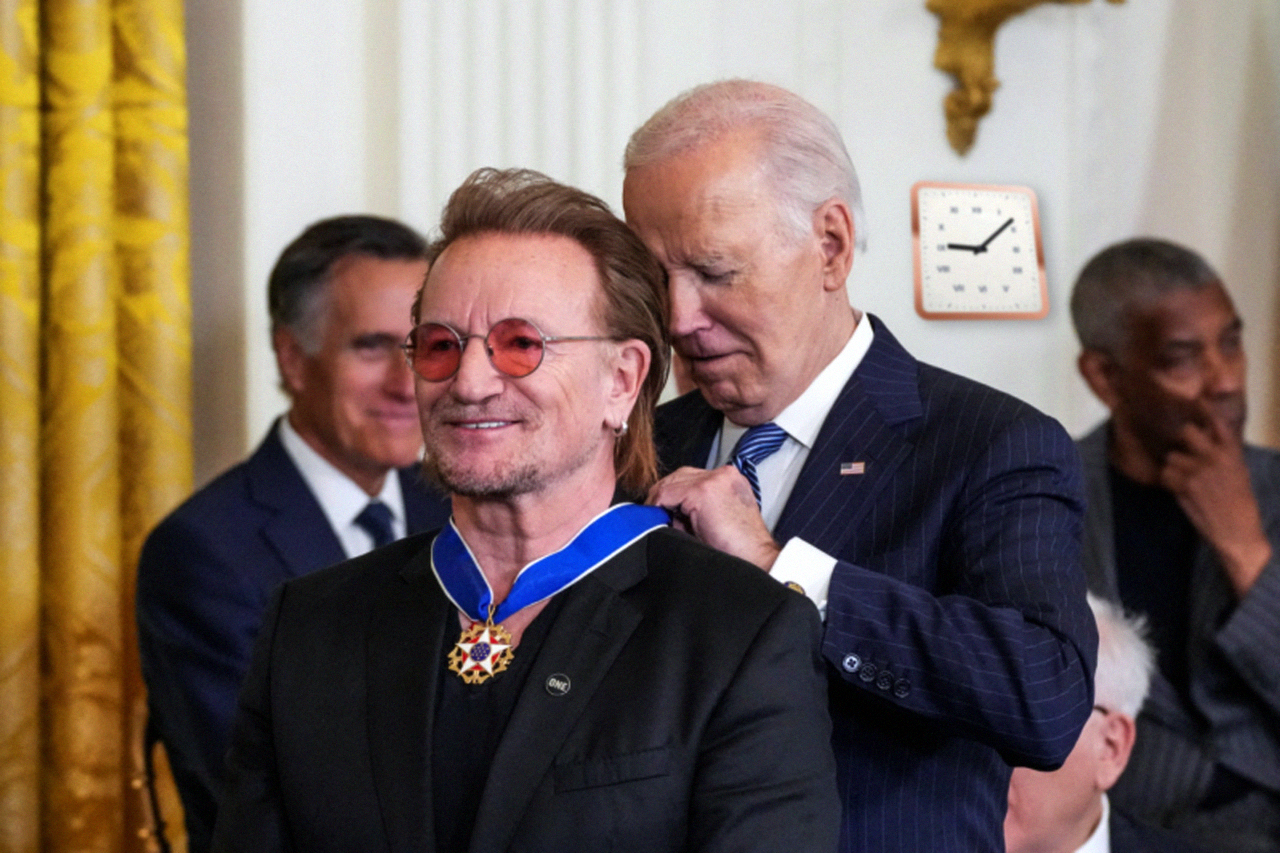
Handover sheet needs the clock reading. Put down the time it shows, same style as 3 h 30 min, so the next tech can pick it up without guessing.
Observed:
9 h 08 min
